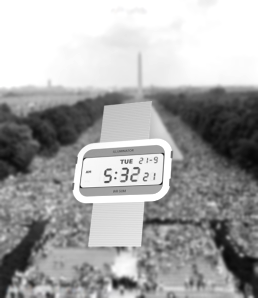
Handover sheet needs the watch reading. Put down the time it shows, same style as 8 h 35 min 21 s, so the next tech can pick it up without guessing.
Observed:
5 h 32 min 21 s
